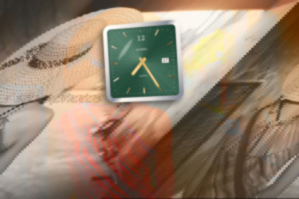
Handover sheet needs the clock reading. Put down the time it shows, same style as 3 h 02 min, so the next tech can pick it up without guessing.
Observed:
7 h 25 min
